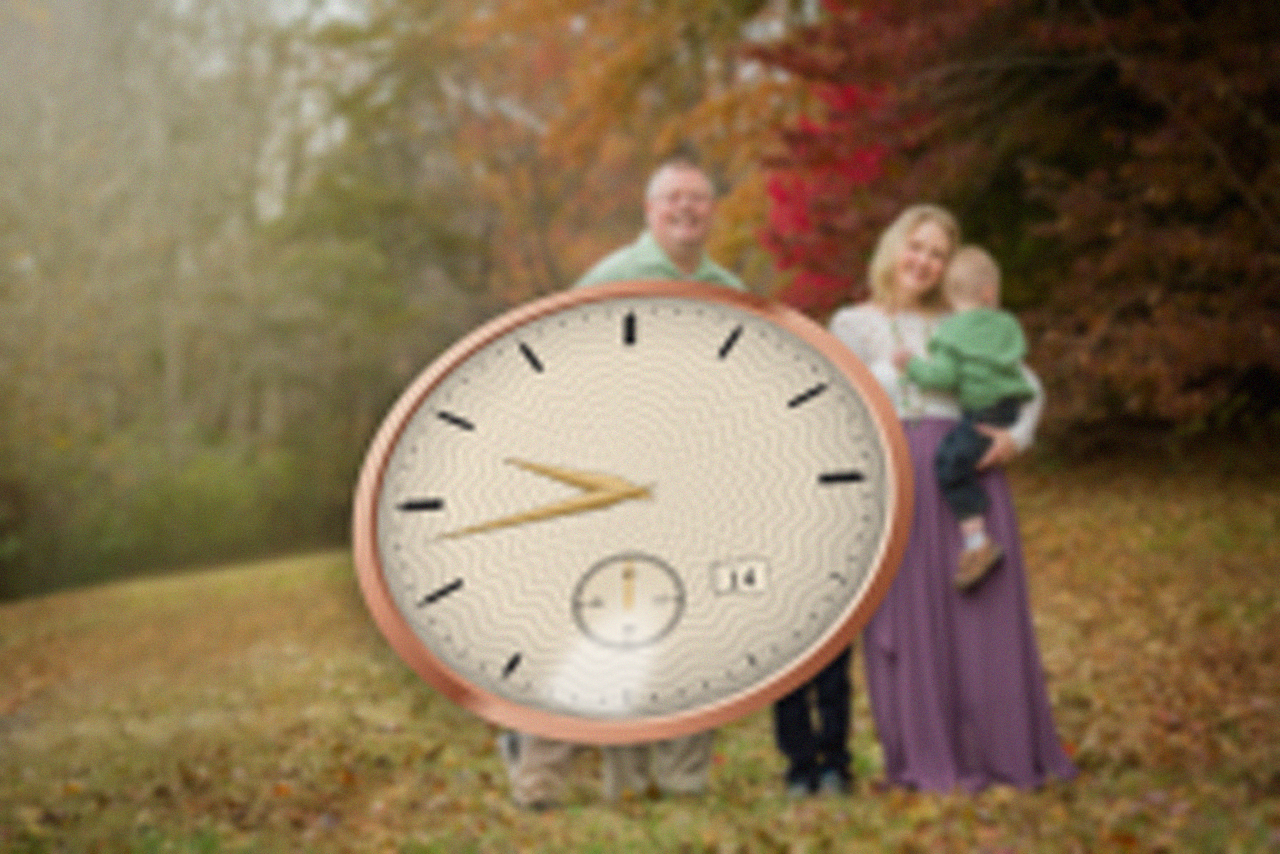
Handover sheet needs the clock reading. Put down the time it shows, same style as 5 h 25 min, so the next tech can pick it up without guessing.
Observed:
9 h 43 min
